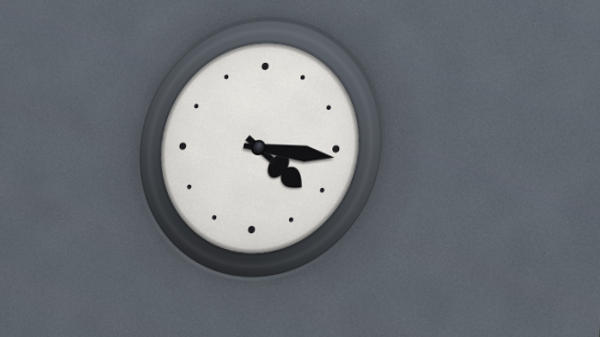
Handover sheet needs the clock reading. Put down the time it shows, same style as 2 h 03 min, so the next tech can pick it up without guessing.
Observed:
4 h 16 min
